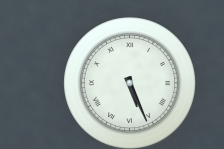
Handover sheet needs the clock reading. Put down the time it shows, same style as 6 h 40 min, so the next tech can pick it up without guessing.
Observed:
5 h 26 min
